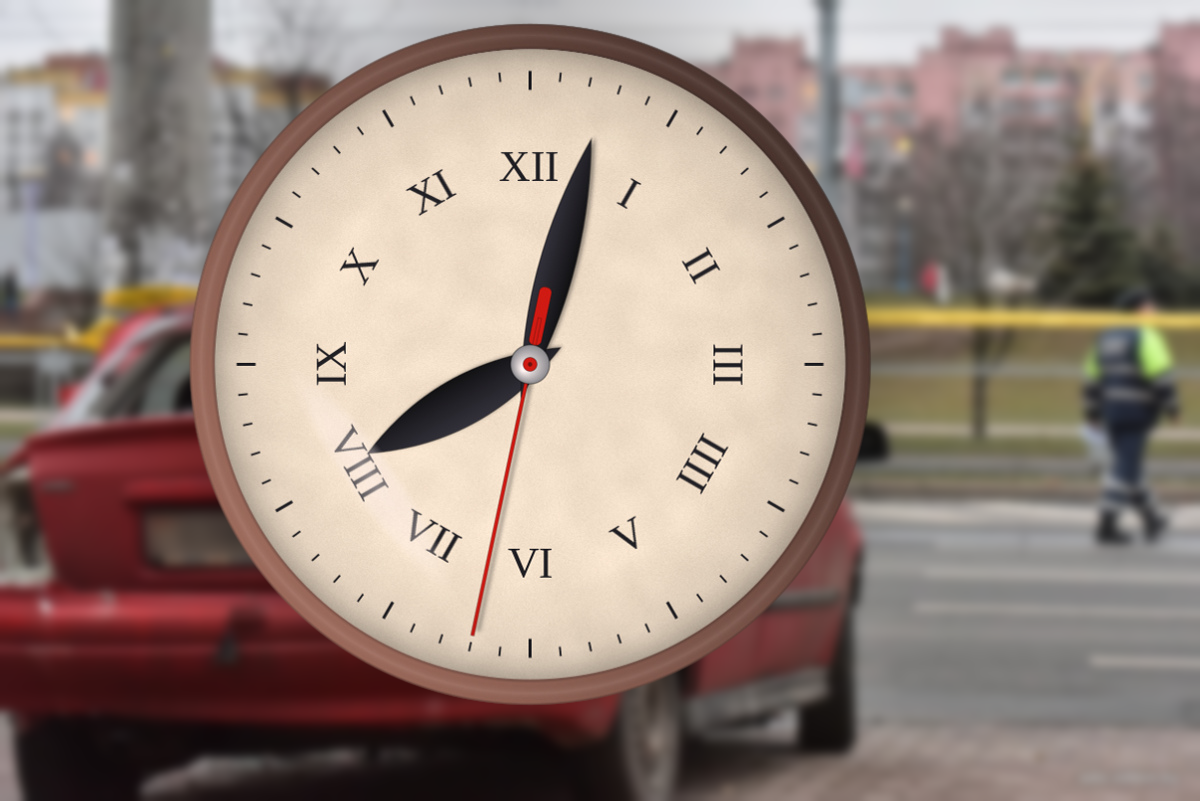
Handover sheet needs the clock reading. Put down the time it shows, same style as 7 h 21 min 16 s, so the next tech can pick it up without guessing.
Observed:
8 h 02 min 32 s
